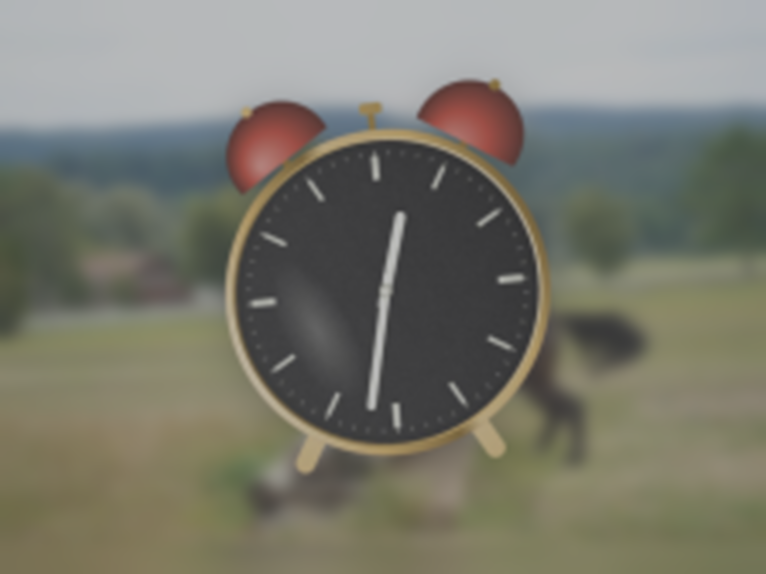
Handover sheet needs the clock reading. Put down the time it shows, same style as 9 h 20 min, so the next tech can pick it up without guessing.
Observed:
12 h 32 min
